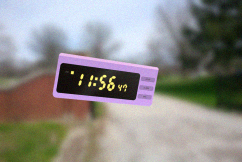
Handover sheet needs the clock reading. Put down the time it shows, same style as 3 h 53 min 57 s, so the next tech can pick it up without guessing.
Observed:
11 h 56 min 47 s
